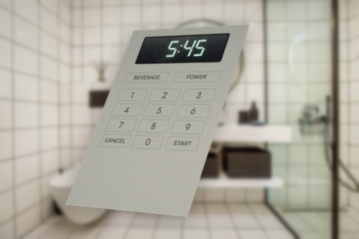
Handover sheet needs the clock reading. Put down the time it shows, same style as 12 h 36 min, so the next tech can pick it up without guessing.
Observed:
5 h 45 min
